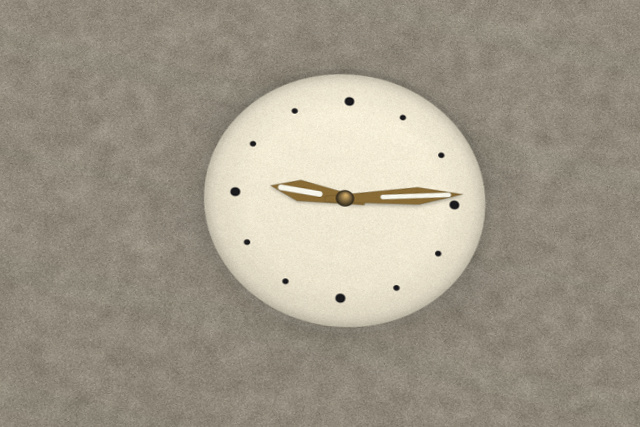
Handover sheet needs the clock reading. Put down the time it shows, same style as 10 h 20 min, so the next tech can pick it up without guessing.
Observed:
9 h 14 min
